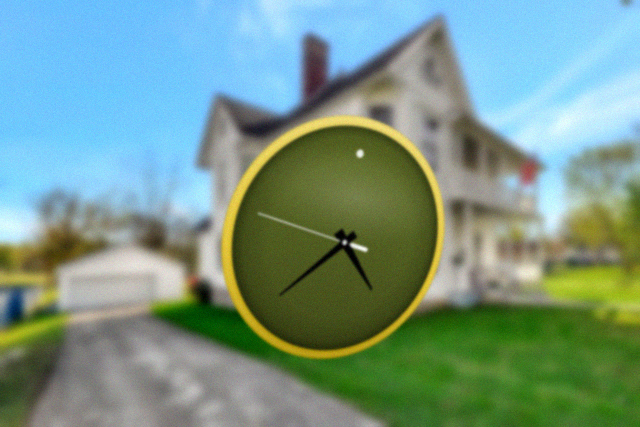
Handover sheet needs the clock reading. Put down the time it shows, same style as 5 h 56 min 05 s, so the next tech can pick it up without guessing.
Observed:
4 h 37 min 47 s
